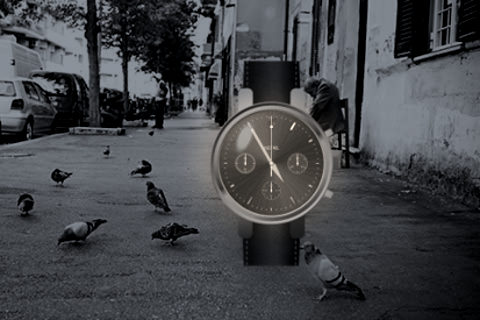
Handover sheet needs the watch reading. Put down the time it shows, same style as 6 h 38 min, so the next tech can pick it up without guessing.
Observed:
4 h 55 min
